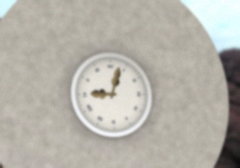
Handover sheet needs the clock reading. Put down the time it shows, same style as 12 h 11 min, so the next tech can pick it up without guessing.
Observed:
9 h 03 min
